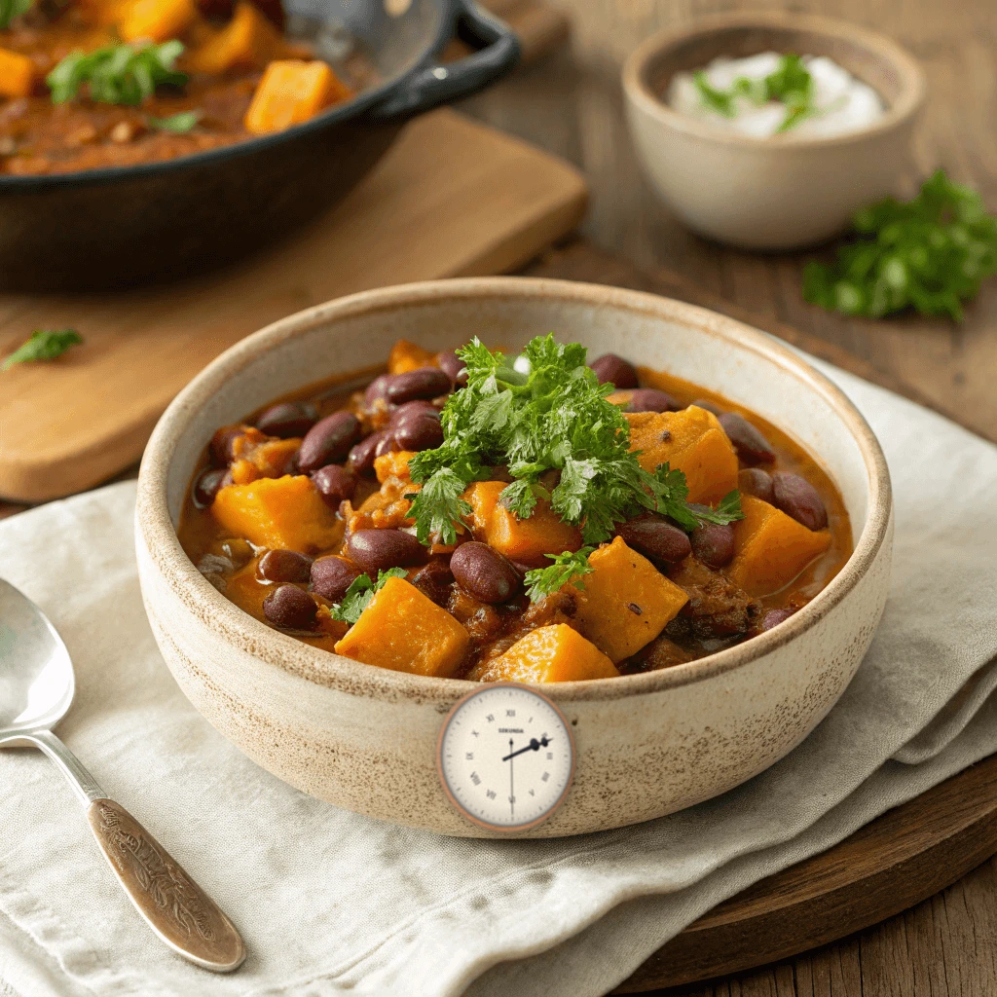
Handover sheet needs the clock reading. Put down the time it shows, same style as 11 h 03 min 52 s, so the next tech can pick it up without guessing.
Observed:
2 h 11 min 30 s
